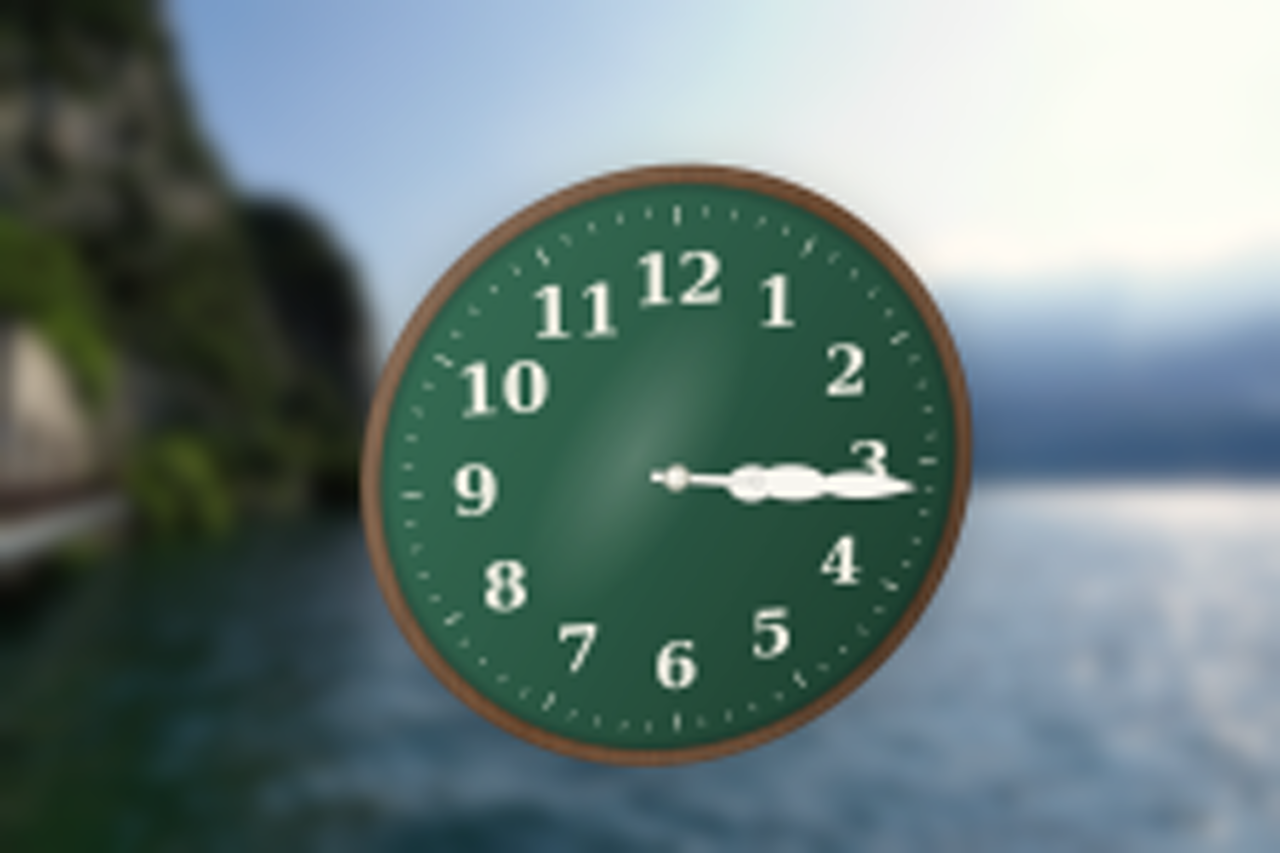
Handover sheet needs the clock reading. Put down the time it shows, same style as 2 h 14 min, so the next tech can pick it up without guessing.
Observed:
3 h 16 min
